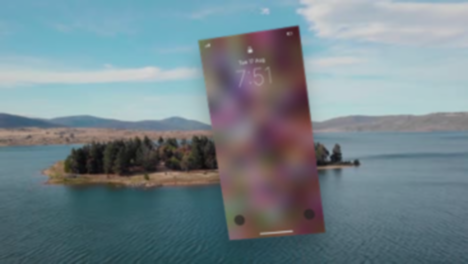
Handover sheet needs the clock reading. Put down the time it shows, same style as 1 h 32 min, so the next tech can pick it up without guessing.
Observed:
7 h 51 min
